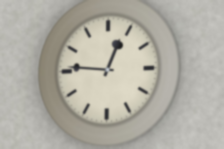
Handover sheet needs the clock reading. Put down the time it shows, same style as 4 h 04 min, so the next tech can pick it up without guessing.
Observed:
12 h 46 min
